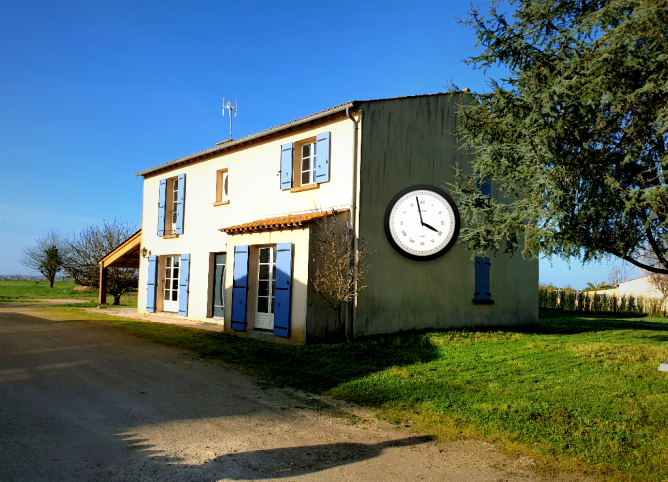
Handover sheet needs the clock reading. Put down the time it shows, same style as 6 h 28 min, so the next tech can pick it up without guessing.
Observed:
3 h 58 min
